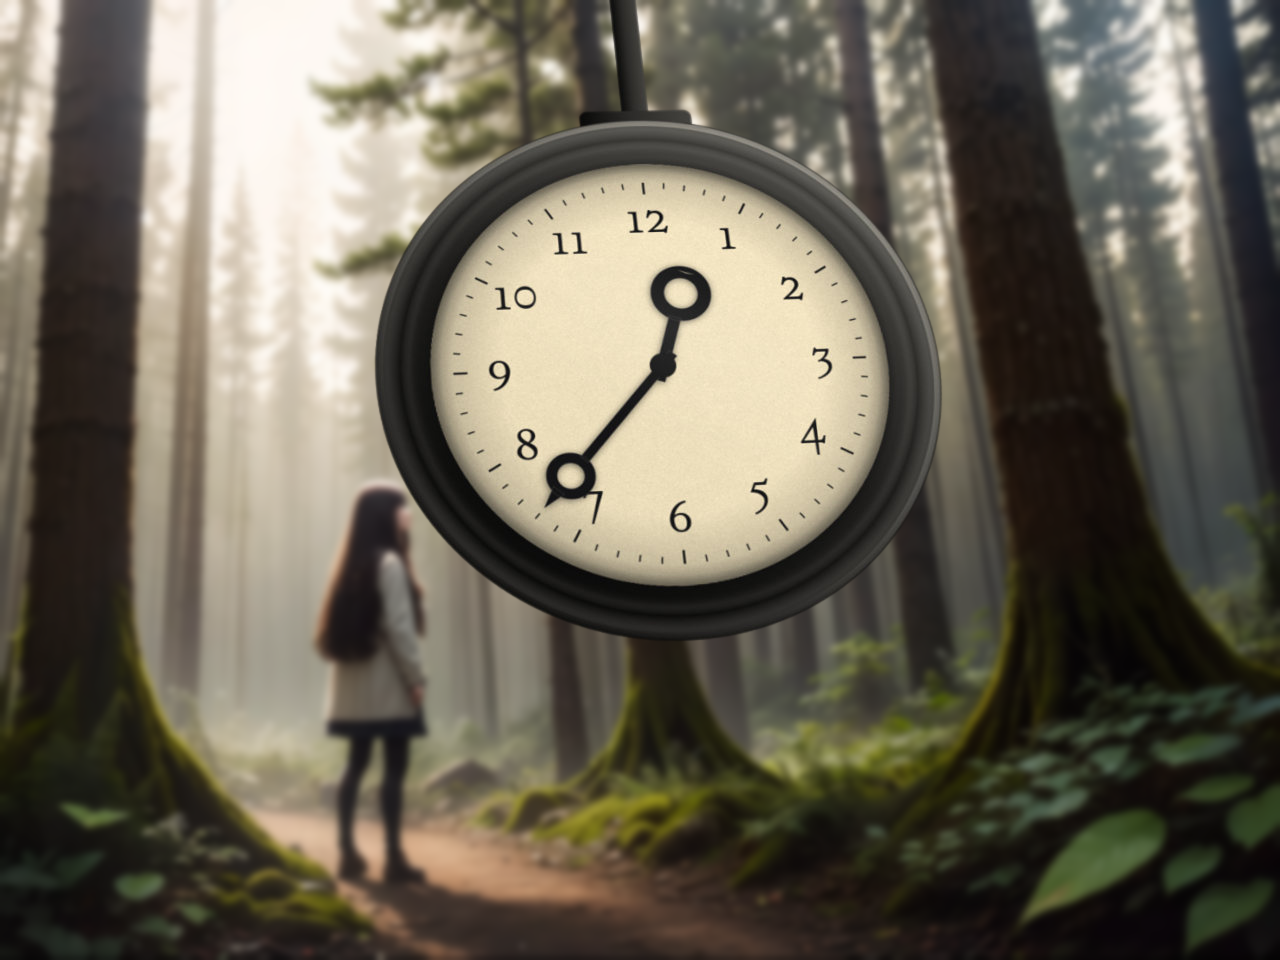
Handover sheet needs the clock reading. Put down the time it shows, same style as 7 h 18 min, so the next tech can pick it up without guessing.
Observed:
12 h 37 min
